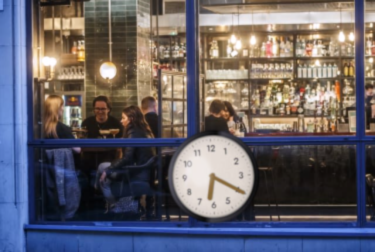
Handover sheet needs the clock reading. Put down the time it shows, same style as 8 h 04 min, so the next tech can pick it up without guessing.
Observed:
6 h 20 min
